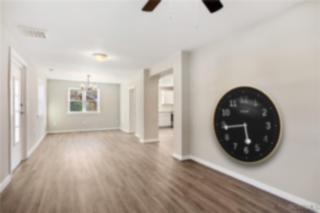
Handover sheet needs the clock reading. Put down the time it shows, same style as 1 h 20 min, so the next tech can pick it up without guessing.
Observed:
5 h 44 min
